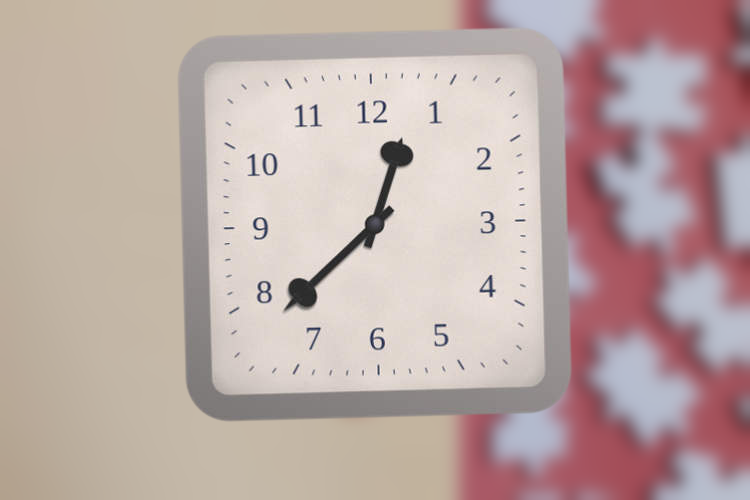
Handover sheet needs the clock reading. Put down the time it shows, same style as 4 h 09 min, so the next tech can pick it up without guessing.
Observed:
12 h 38 min
